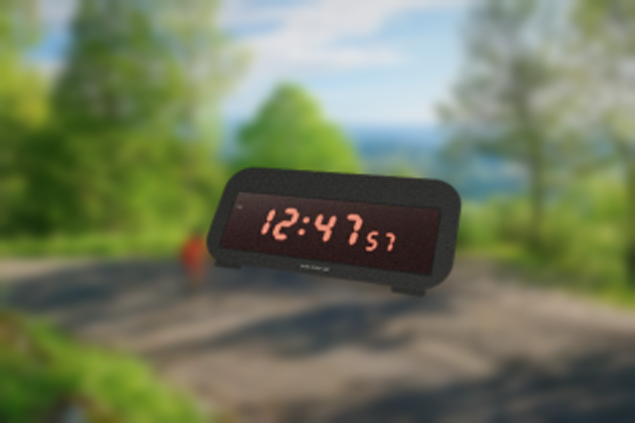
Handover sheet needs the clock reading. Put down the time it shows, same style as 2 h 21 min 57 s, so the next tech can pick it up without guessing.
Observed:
12 h 47 min 57 s
